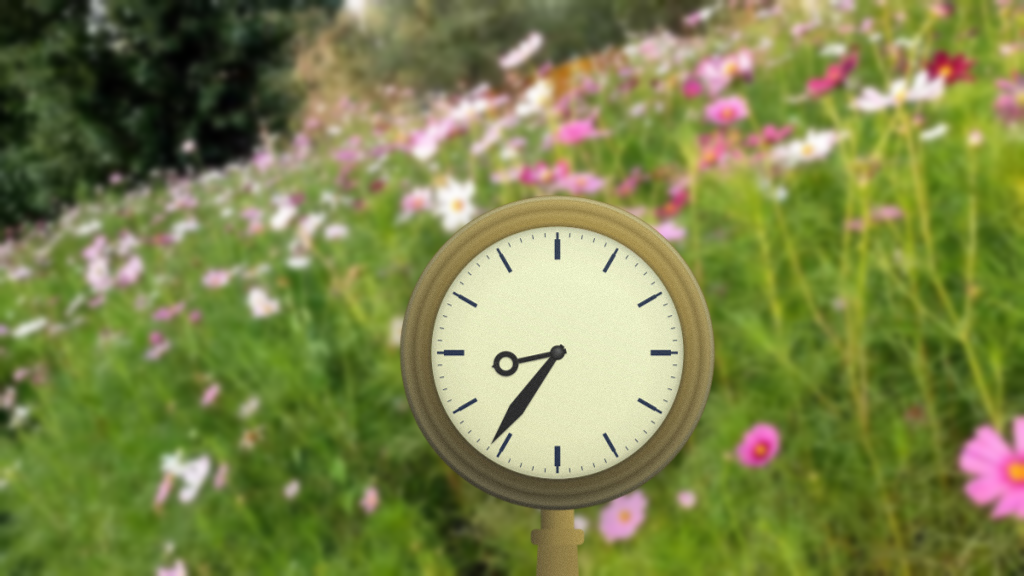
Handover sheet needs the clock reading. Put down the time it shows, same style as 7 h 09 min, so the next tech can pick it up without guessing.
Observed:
8 h 36 min
